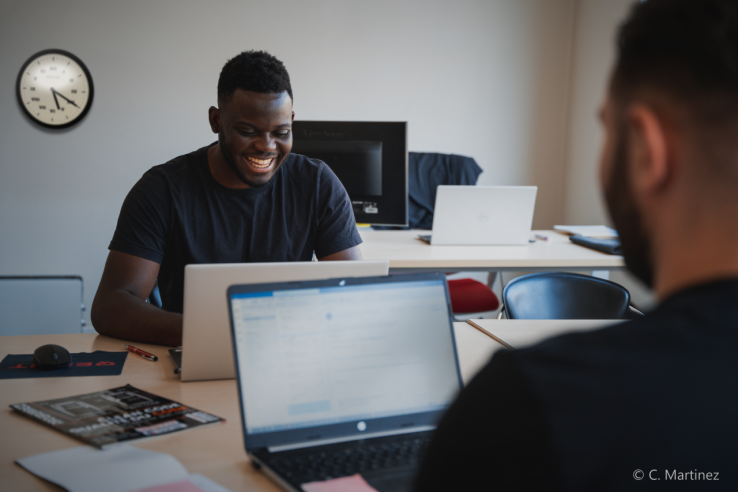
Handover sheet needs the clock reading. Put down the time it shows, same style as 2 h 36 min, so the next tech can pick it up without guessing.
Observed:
5 h 20 min
